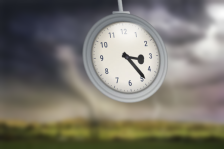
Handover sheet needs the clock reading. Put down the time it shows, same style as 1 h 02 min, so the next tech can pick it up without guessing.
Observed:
3 h 24 min
